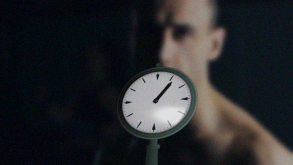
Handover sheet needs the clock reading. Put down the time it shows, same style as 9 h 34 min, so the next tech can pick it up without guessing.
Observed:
1 h 06 min
